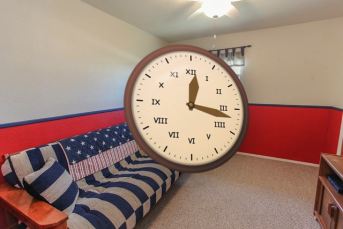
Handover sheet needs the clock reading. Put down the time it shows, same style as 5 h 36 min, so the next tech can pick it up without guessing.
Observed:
12 h 17 min
